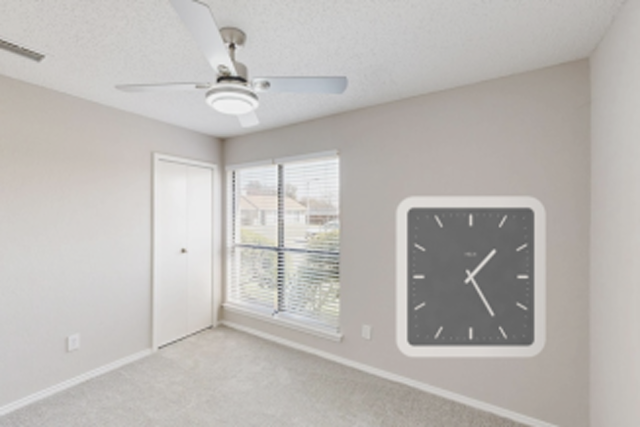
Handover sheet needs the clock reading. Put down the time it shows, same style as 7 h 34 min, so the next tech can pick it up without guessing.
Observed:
1 h 25 min
